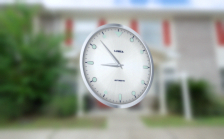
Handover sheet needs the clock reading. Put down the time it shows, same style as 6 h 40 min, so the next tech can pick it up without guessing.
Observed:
8 h 53 min
